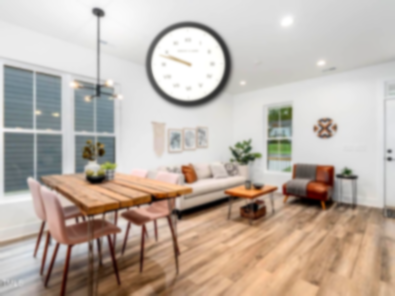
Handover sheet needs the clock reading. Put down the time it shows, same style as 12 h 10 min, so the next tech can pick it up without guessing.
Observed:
9 h 48 min
